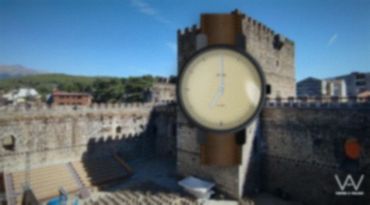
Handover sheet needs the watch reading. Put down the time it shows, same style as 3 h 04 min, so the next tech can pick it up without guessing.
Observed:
7 h 00 min
